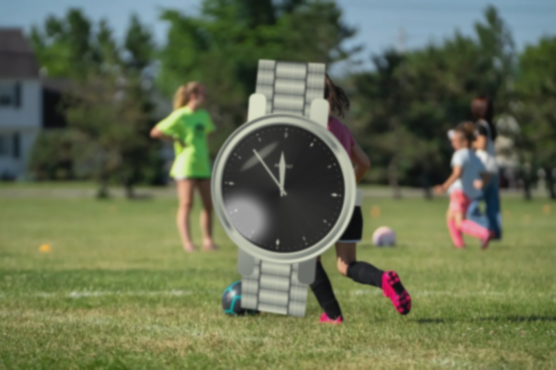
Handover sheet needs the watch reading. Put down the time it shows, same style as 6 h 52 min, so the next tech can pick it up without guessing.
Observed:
11 h 53 min
